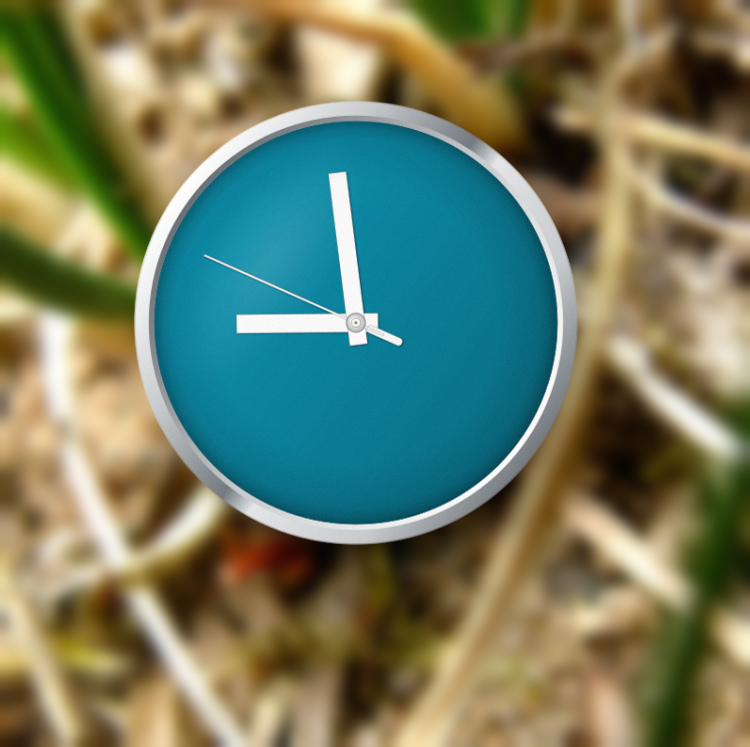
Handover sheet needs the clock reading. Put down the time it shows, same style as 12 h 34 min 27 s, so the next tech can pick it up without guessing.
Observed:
8 h 58 min 49 s
